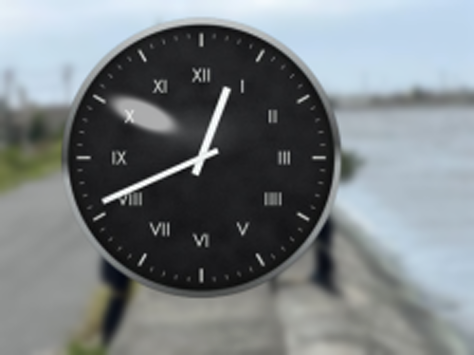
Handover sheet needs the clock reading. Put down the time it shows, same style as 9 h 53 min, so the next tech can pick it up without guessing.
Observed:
12 h 41 min
